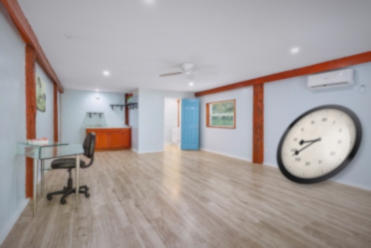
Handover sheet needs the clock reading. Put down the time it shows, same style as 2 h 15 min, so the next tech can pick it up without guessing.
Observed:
8 h 38 min
